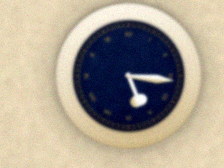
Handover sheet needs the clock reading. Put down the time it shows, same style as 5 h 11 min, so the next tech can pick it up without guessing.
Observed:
5 h 16 min
